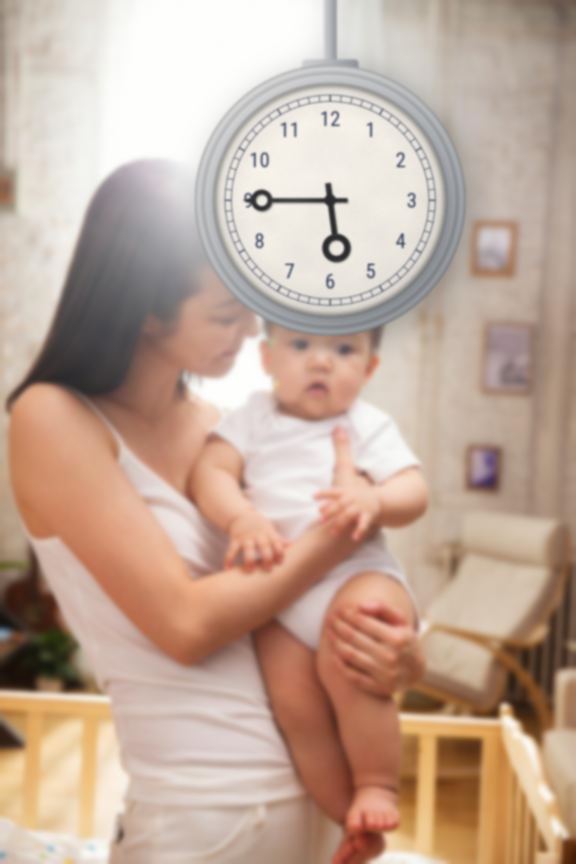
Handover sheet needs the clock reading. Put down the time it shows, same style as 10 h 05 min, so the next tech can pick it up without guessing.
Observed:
5 h 45 min
